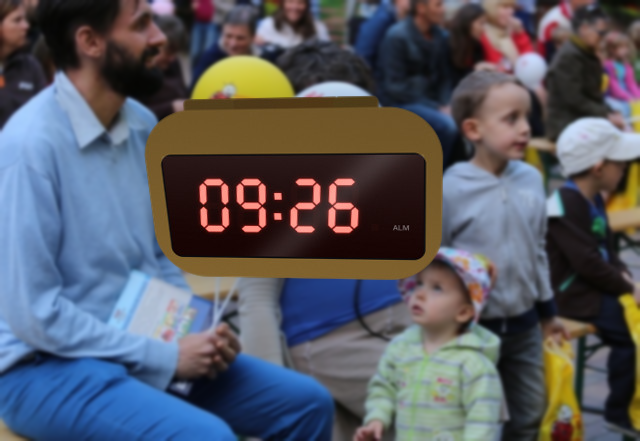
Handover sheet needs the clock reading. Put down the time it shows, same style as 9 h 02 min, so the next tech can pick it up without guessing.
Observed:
9 h 26 min
